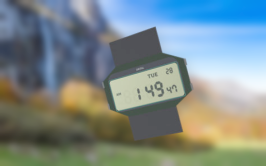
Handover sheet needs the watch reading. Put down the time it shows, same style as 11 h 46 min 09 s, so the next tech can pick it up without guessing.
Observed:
1 h 49 min 47 s
